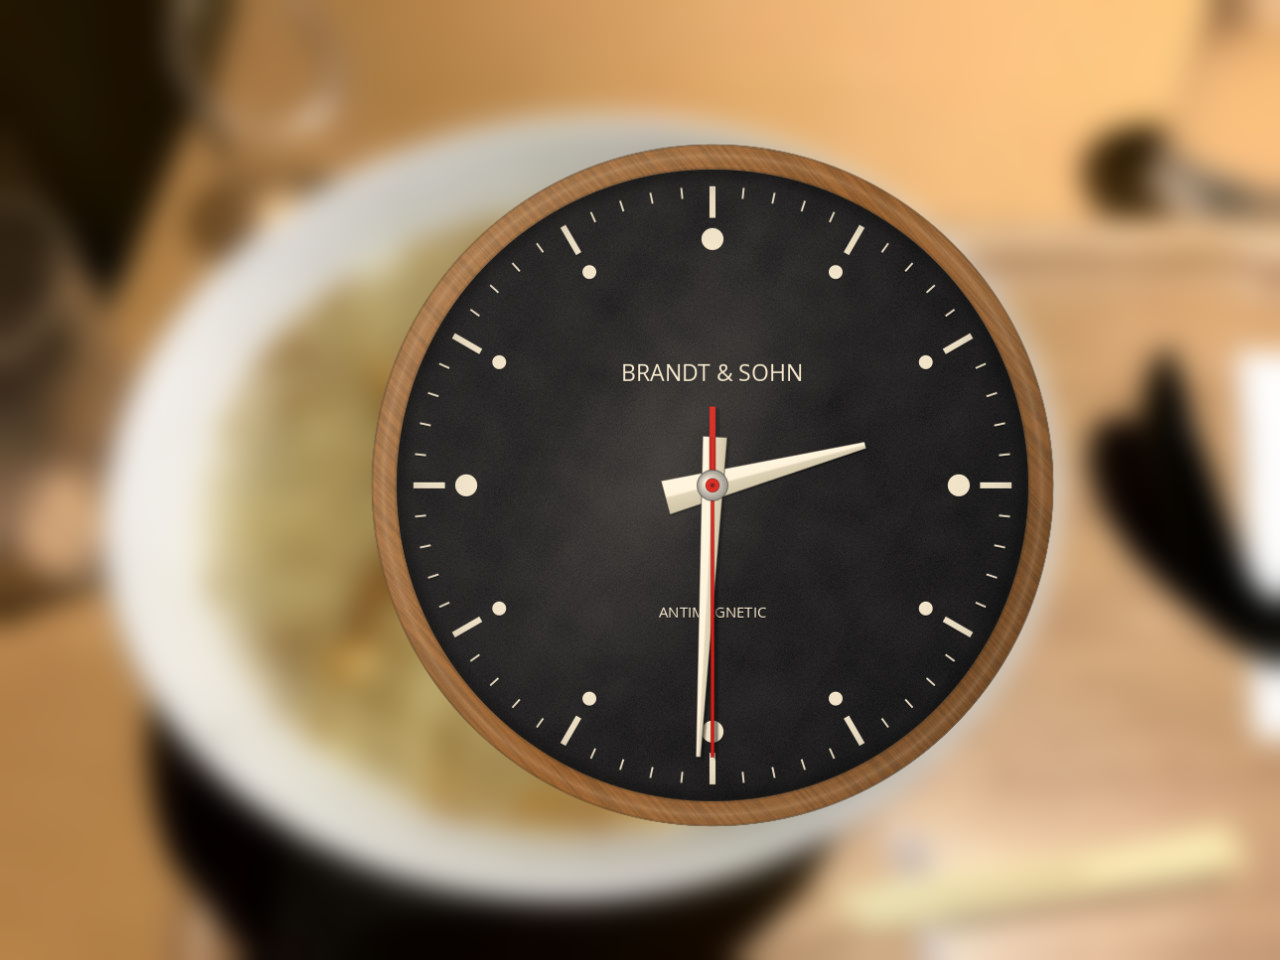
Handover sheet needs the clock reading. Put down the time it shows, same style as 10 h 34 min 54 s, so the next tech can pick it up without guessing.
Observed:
2 h 30 min 30 s
